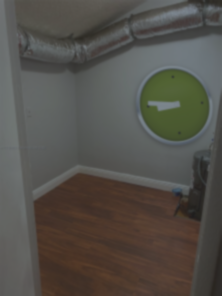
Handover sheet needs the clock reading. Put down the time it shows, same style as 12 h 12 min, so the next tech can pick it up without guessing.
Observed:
8 h 46 min
